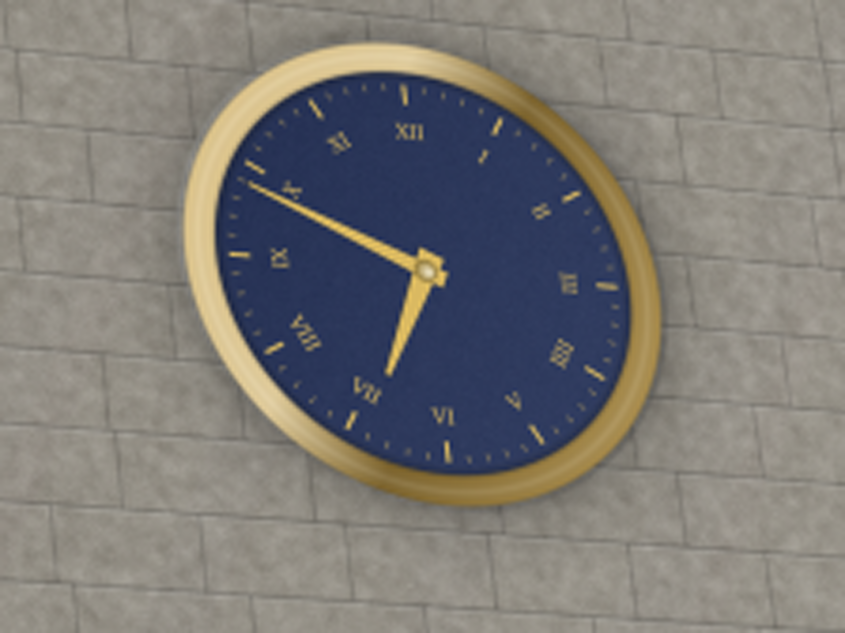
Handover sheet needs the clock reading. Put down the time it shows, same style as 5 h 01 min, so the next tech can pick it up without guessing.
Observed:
6 h 49 min
